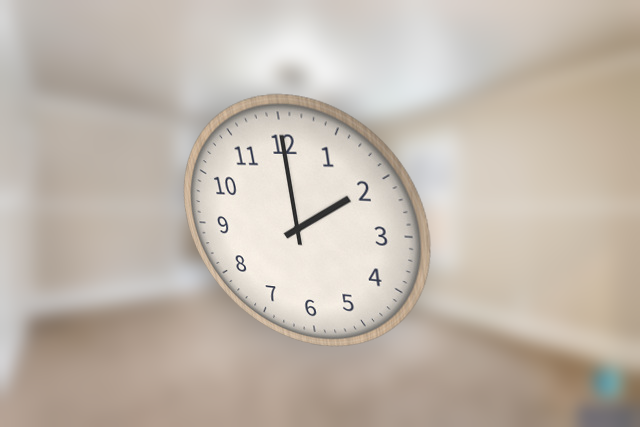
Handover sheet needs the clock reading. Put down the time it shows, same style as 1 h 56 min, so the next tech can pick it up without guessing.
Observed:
2 h 00 min
